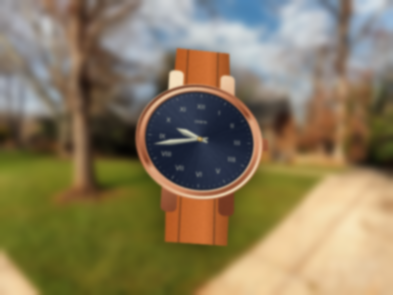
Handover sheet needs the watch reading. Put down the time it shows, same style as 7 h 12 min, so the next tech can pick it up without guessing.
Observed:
9 h 43 min
